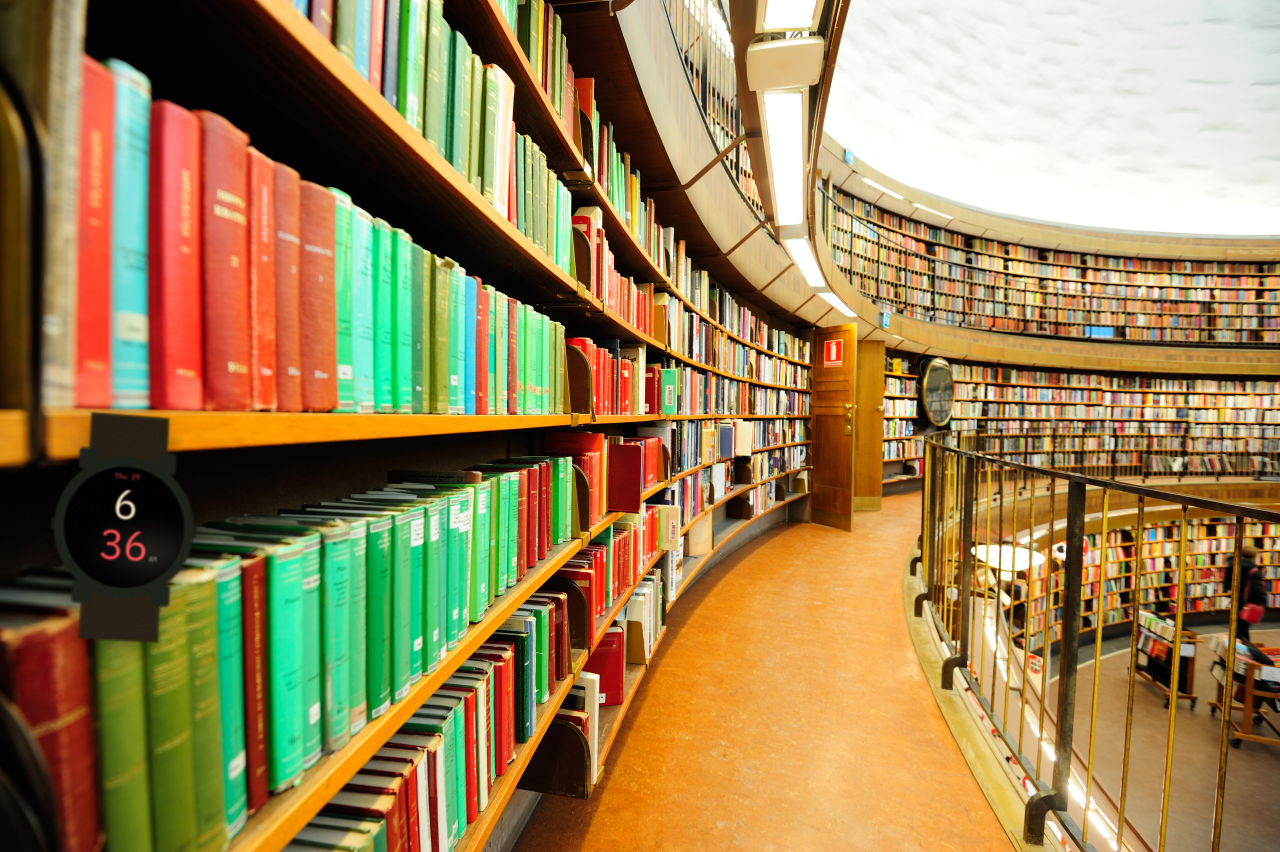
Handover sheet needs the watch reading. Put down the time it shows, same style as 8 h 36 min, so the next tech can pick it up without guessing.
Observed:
6 h 36 min
